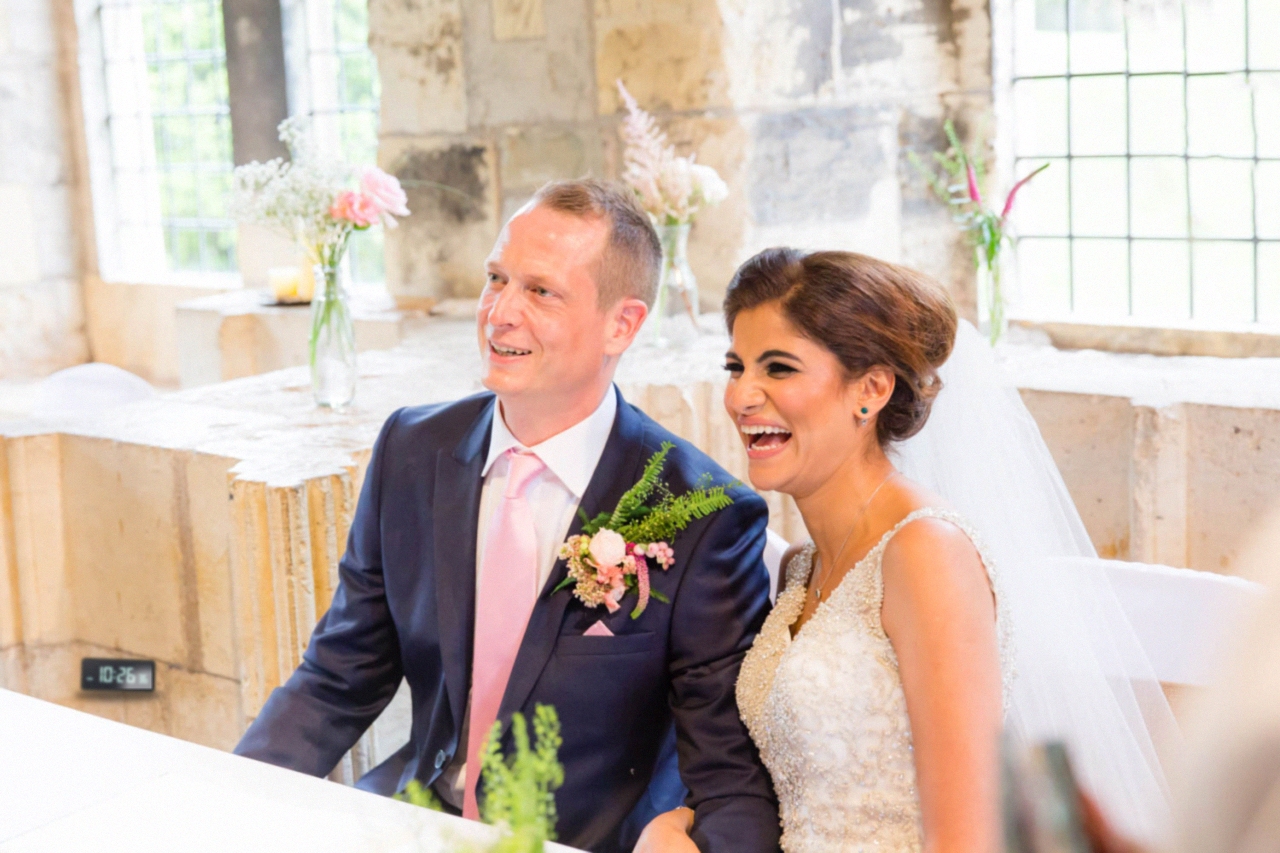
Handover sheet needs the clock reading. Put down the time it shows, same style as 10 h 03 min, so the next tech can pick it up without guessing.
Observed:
10 h 26 min
